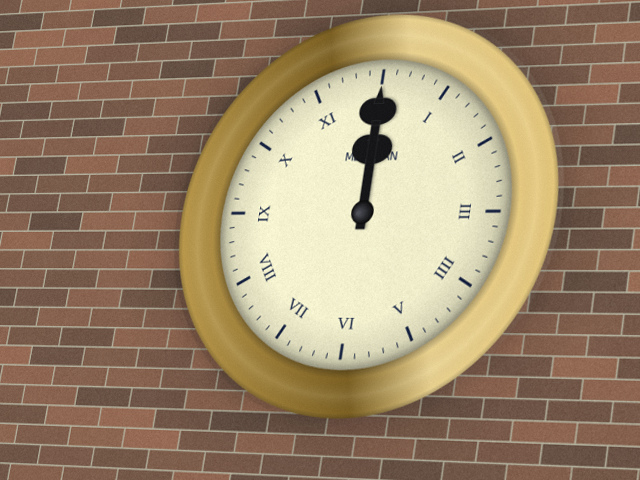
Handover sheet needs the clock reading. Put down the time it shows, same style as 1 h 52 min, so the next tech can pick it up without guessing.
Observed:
12 h 00 min
